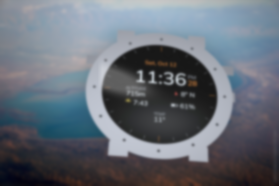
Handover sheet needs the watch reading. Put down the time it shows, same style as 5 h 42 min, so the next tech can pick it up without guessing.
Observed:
11 h 36 min
